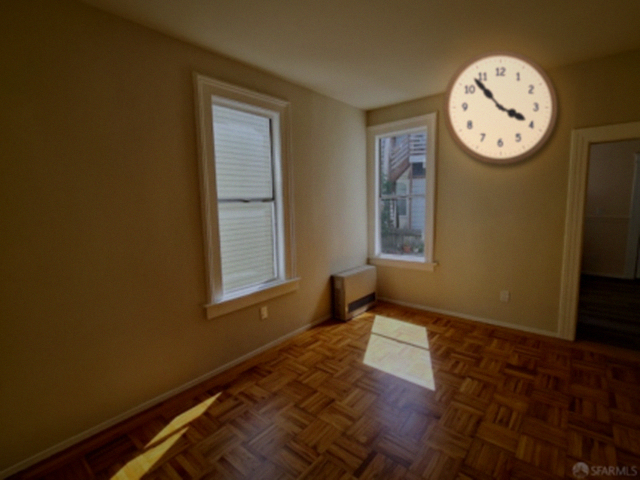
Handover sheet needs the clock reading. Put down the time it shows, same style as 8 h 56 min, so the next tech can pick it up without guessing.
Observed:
3 h 53 min
